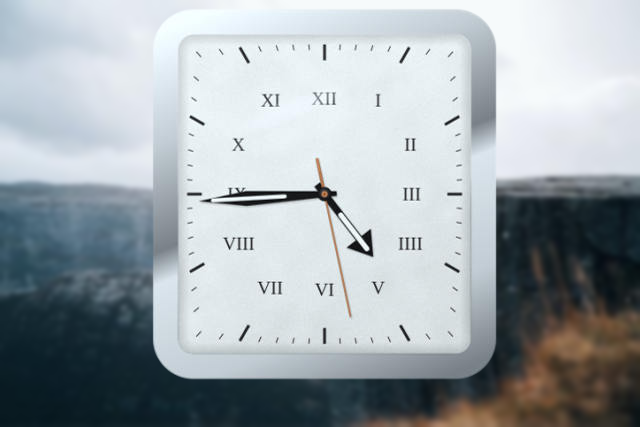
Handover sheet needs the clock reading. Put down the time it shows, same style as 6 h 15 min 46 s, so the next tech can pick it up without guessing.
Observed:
4 h 44 min 28 s
